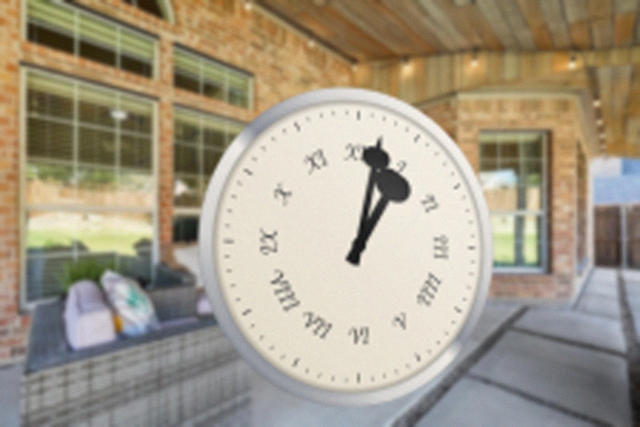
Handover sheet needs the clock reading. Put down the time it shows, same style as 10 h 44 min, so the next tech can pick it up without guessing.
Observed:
1 h 02 min
